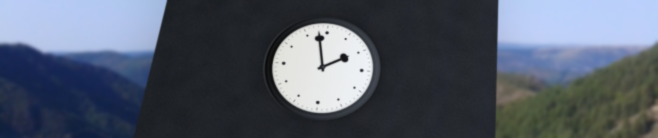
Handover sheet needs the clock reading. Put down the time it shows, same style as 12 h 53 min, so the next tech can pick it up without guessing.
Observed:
1 h 58 min
